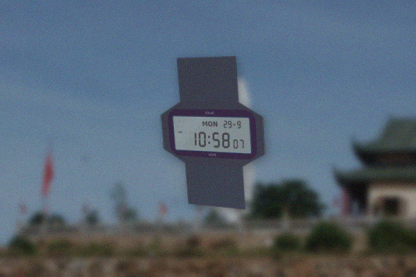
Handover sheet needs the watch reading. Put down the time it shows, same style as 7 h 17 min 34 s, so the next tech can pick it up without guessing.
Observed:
10 h 58 min 07 s
